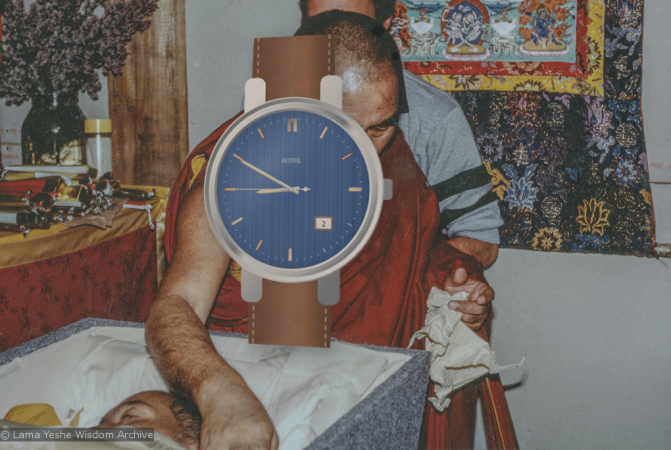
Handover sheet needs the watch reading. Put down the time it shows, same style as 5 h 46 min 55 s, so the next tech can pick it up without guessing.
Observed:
8 h 49 min 45 s
